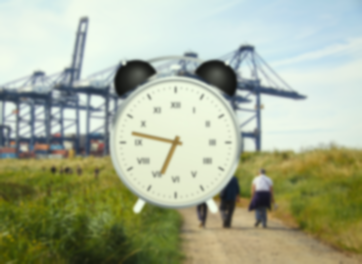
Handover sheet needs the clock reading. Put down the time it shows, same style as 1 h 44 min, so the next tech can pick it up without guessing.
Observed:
6 h 47 min
